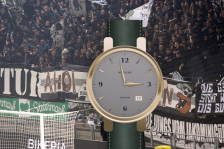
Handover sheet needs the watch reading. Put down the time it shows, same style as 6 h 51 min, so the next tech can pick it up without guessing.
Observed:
2 h 58 min
